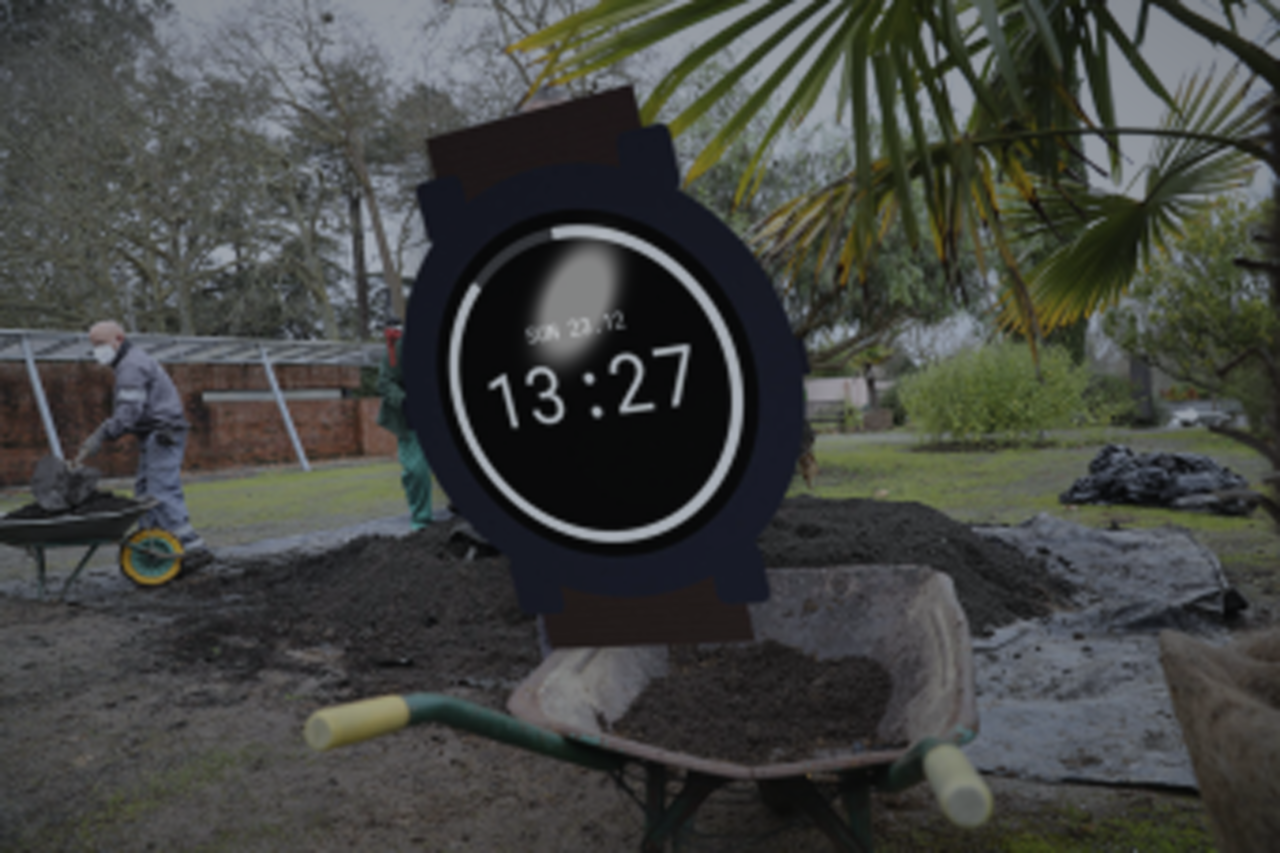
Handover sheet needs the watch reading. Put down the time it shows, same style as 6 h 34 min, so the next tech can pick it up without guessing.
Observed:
13 h 27 min
